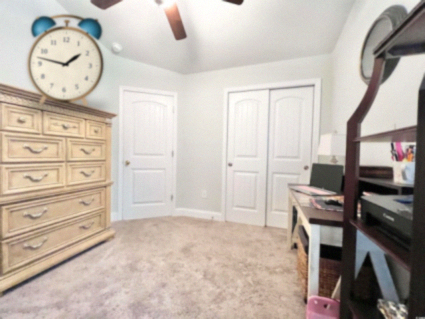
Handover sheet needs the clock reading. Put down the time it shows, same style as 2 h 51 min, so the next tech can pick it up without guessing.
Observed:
1 h 47 min
